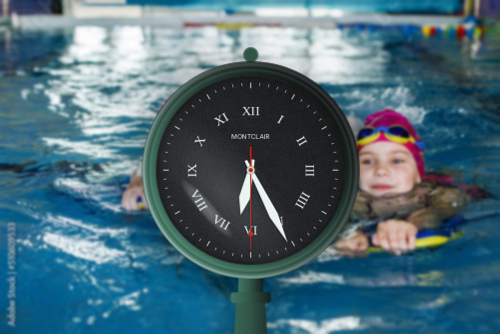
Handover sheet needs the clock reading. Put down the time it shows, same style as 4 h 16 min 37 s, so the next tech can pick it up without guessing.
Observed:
6 h 25 min 30 s
